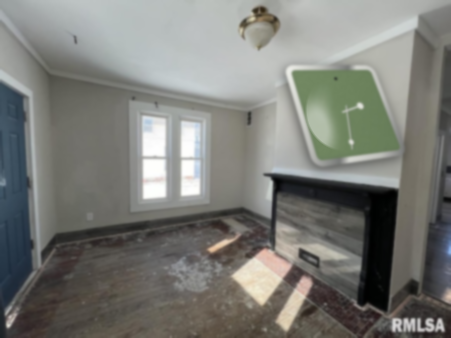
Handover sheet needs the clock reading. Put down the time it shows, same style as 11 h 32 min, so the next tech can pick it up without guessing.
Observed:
2 h 32 min
